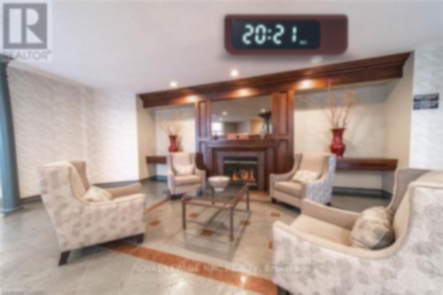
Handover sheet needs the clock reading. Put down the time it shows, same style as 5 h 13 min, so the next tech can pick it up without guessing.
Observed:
20 h 21 min
